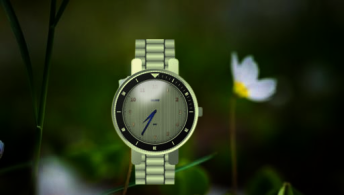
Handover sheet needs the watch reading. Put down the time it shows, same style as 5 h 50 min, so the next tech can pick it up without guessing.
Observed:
7 h 35 min
